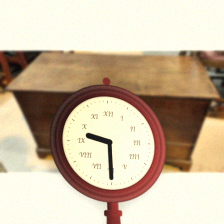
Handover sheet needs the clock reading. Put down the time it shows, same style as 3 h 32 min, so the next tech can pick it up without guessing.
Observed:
9 h 30 min
